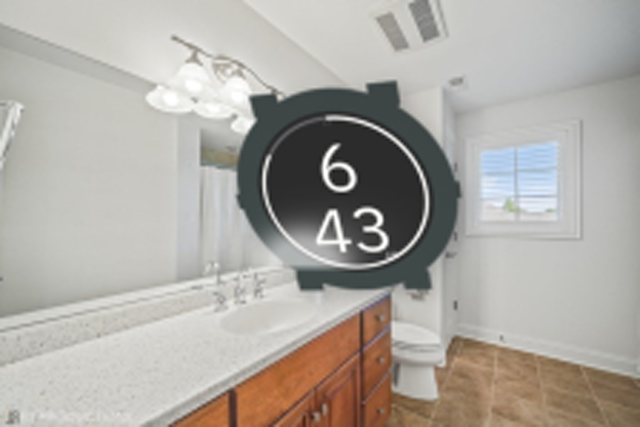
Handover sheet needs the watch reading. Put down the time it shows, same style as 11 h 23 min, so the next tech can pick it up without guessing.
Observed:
6 h 43 min
